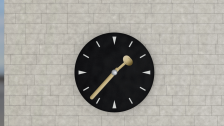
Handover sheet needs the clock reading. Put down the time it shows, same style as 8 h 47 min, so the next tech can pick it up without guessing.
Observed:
1 h 37 min
